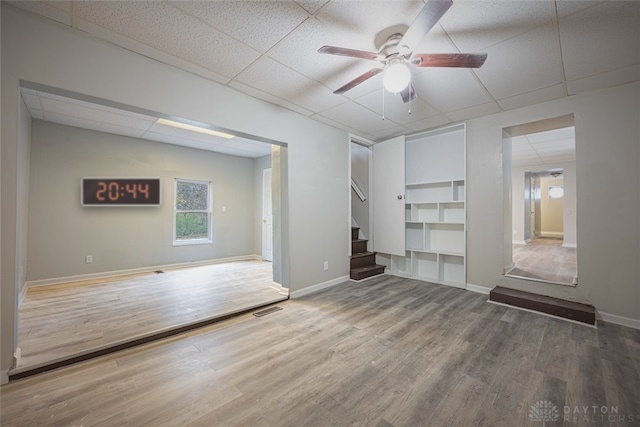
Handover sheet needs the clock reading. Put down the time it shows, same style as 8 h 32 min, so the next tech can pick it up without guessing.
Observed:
20 h 44 min
